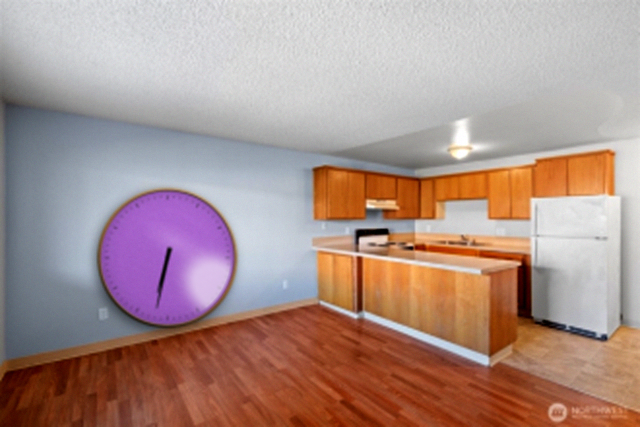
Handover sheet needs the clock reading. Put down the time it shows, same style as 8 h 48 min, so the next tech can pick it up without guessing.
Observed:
6 h 32 min
